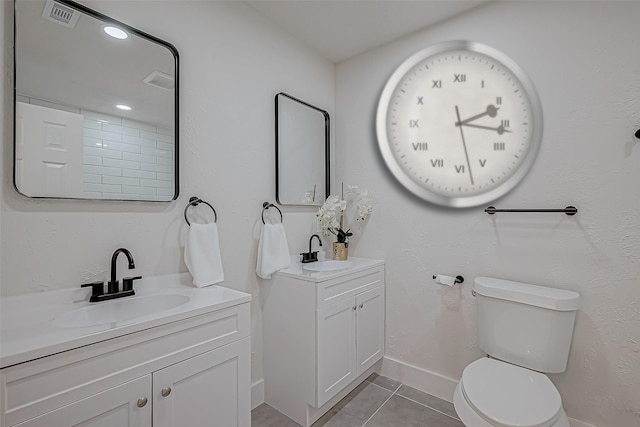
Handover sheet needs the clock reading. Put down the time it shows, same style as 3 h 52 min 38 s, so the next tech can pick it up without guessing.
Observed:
2 h 16 min 28 s
